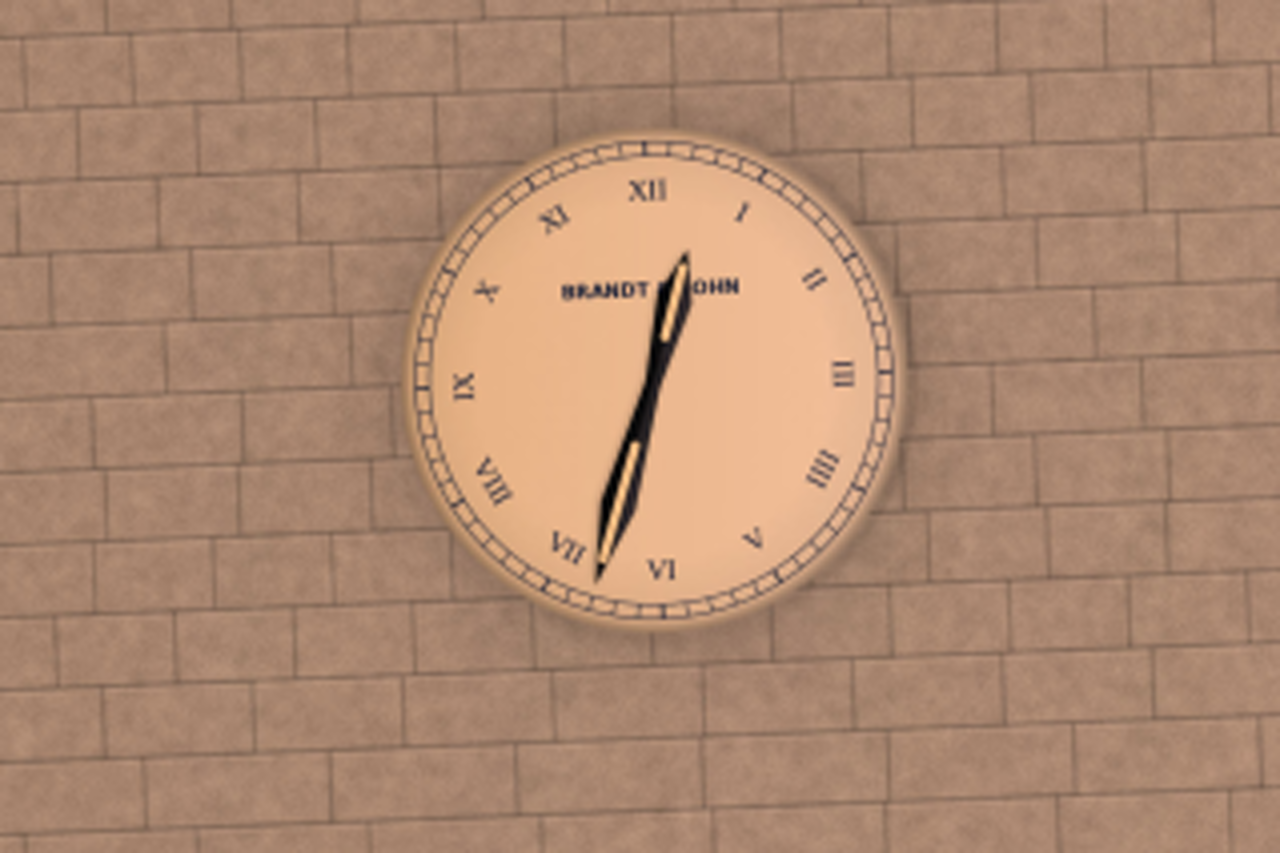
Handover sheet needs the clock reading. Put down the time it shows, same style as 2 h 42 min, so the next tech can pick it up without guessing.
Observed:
12 h 33 min
